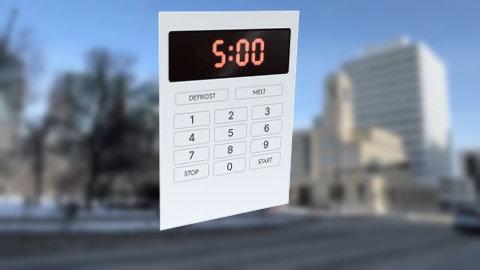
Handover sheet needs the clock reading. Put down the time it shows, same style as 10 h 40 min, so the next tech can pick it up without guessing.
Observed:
5 h 00 min
